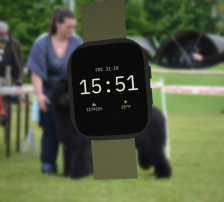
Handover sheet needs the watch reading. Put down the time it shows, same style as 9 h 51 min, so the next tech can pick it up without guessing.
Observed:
15 h 51 min
